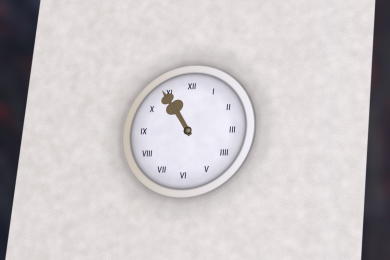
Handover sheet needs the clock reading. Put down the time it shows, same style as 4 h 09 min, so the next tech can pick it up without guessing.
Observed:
10 h 54 min
